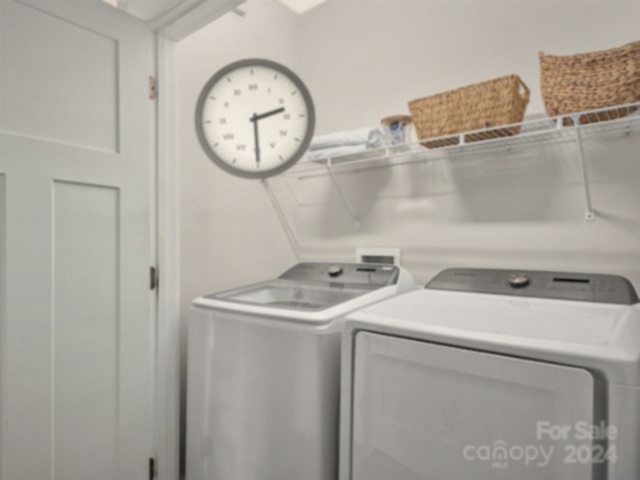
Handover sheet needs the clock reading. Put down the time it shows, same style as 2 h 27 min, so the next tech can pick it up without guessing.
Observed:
2 h 30 min
